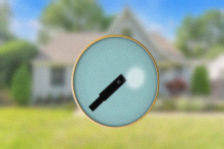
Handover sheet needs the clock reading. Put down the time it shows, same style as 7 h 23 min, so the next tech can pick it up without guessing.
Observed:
7 h 38 min
